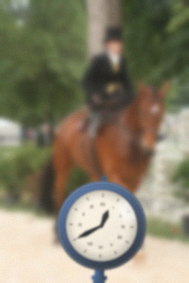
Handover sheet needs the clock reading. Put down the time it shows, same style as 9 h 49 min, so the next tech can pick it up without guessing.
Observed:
12 h 40 min
